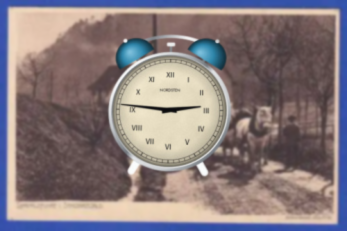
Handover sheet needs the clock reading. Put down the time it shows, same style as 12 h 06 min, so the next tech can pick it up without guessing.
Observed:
2 h 46 min
